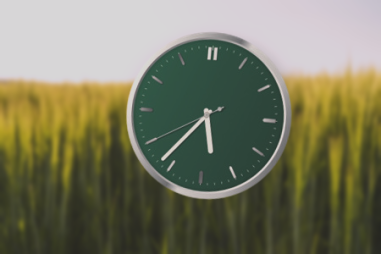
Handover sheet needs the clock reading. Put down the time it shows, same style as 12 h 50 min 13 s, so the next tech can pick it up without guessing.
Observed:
5 h 36 min 40 s
